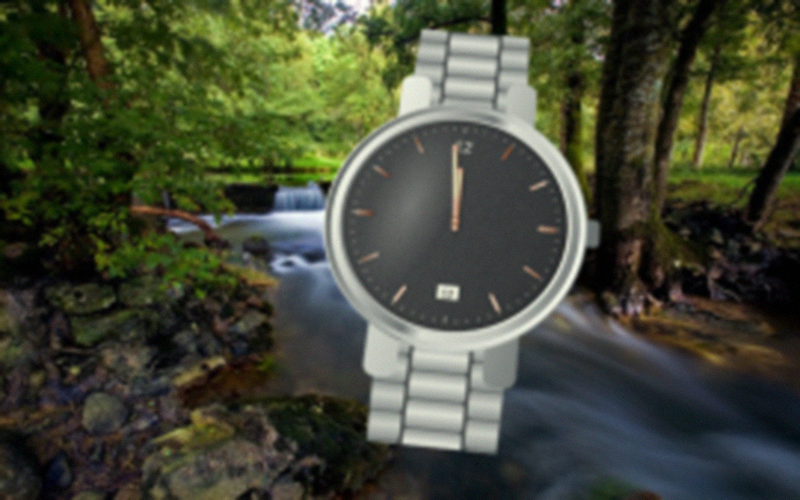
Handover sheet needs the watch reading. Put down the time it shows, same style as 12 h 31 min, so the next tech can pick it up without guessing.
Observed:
11 h 59 min
